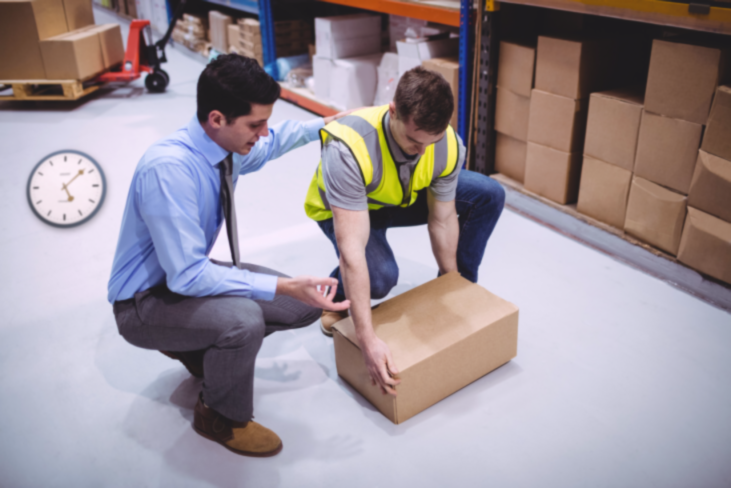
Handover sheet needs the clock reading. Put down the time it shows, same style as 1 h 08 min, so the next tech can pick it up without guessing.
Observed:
5 h 08 min
